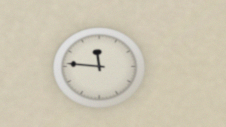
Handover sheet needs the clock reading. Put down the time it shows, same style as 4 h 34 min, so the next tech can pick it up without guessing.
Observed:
11 h 46 min
